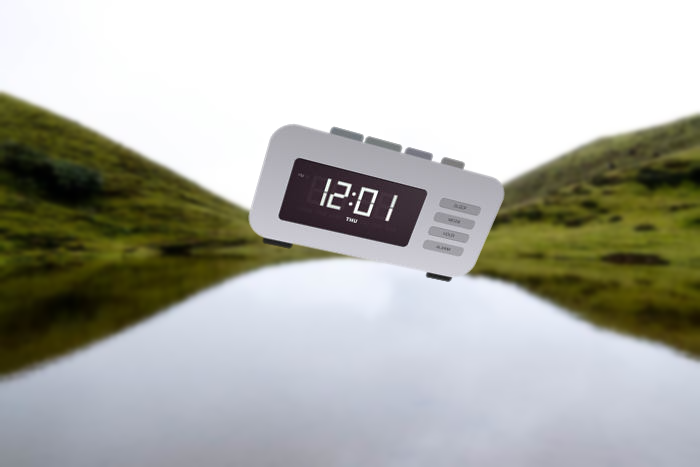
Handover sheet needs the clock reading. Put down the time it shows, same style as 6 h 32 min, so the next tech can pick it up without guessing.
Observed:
12 h 01 min
